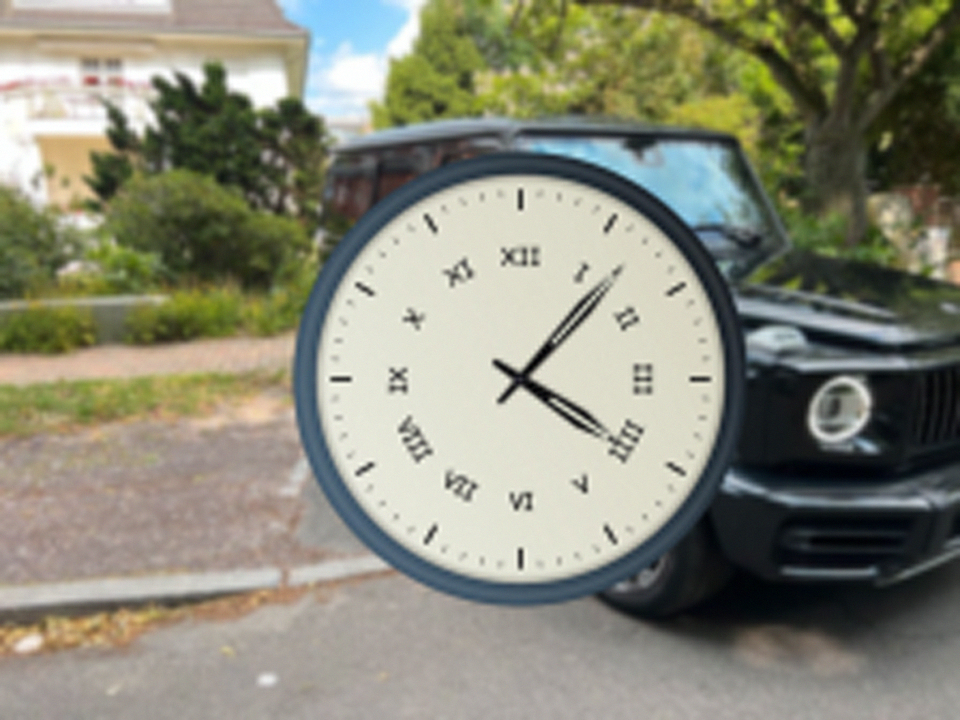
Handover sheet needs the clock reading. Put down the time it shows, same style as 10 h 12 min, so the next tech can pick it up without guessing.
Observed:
4 h 07 min
